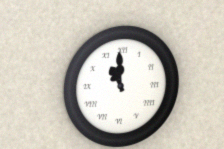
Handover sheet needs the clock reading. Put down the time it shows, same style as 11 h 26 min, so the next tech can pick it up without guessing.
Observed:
10 h 59 min
